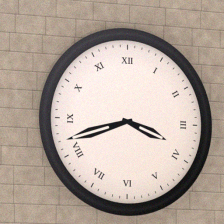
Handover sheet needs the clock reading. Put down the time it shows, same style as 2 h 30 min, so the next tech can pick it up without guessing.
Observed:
3 h 42 min
